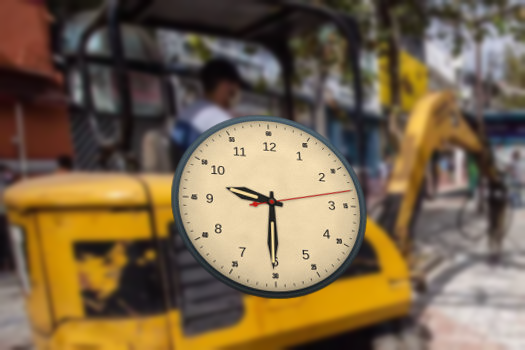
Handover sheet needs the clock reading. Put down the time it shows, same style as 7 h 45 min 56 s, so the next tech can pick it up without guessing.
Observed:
9 h 30 min 13 s
